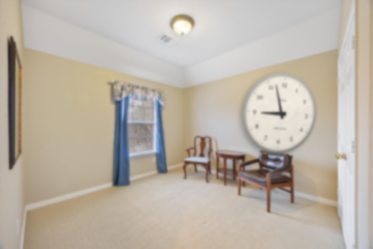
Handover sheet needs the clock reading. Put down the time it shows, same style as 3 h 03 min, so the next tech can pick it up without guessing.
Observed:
8 h 57 min
